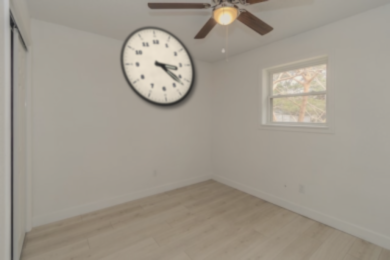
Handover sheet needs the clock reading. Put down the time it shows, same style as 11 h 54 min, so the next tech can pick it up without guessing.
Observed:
3 h 22 min
